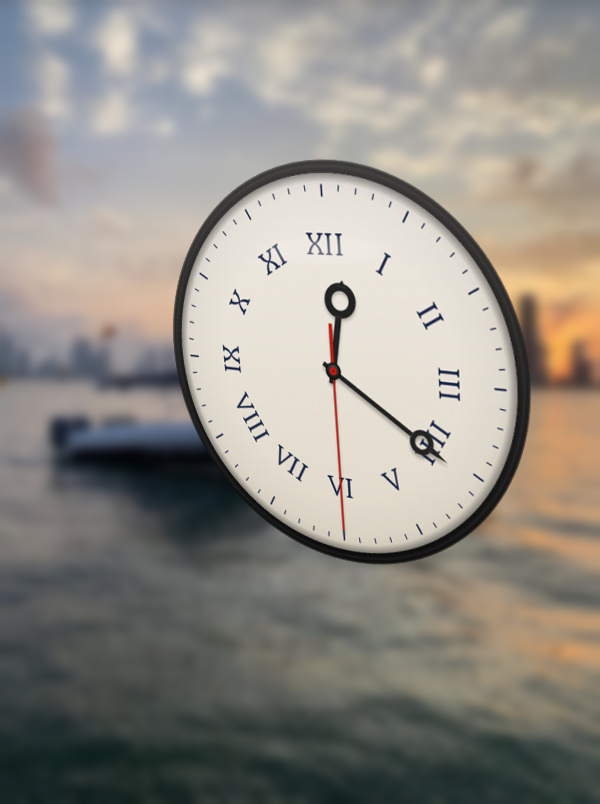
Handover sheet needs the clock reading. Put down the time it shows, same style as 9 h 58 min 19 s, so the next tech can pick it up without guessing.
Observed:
12 h 20 min 30 s
